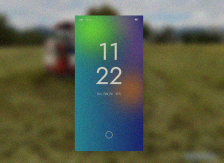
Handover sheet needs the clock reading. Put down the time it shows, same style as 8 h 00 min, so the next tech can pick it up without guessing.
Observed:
11 h 22 min
